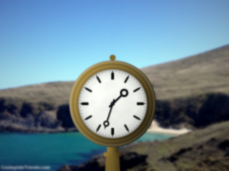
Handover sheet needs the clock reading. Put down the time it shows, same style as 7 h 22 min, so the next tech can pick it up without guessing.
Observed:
1 h 33 min
